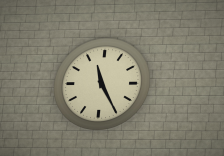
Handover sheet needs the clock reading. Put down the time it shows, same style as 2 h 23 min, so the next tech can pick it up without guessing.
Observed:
11 h 25 min
